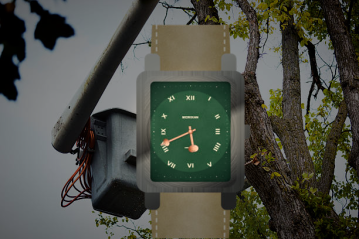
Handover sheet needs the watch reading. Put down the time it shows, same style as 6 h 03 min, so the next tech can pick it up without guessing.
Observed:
5 h 41 min
